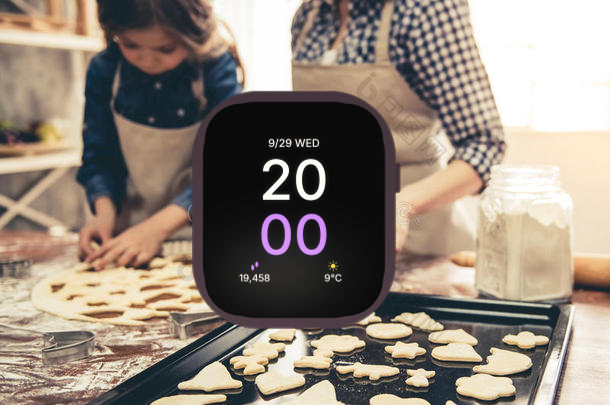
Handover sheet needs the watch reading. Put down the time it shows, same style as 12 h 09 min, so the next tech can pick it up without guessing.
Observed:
20 h 00 min
